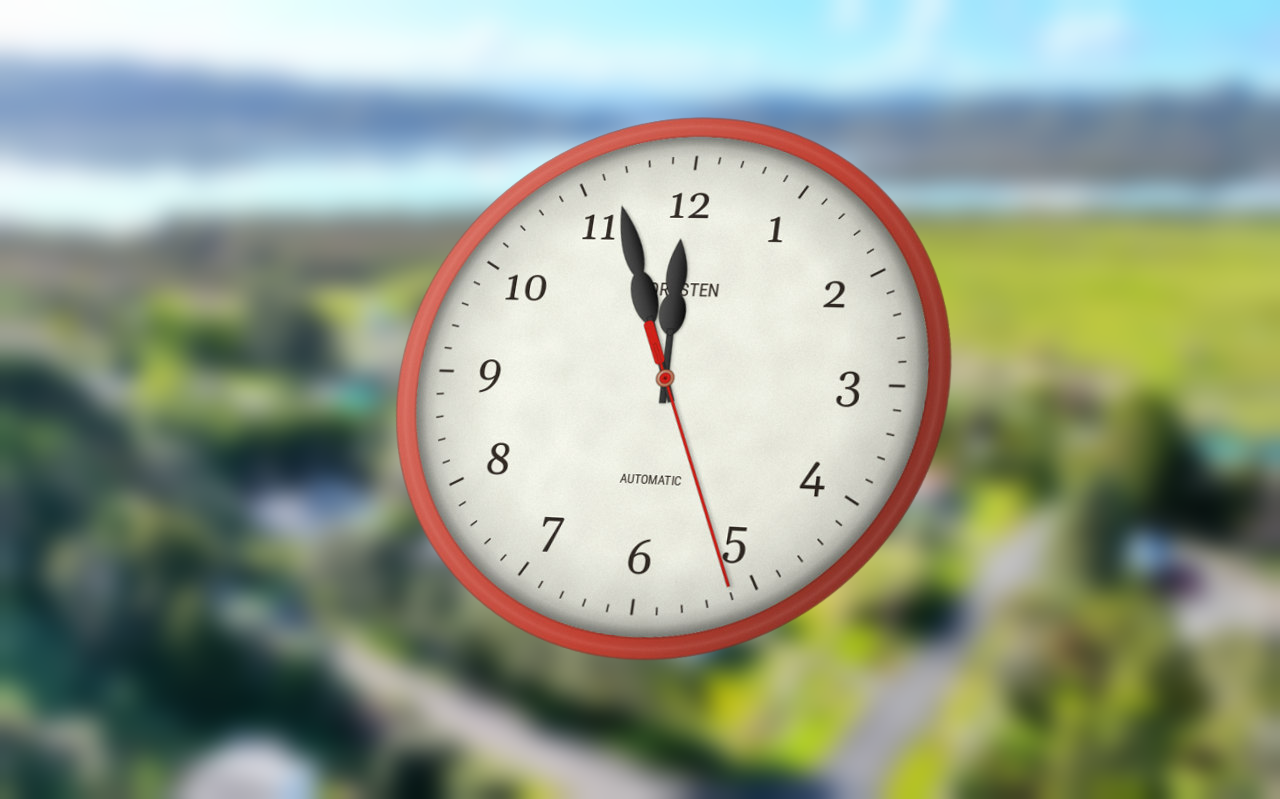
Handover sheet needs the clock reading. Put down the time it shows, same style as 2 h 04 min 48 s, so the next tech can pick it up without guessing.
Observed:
11 h 56 min 26 s
